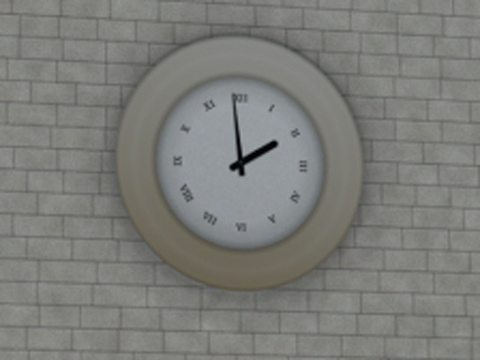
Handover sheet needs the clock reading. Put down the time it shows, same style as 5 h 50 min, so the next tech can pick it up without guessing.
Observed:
1 h 59 min
